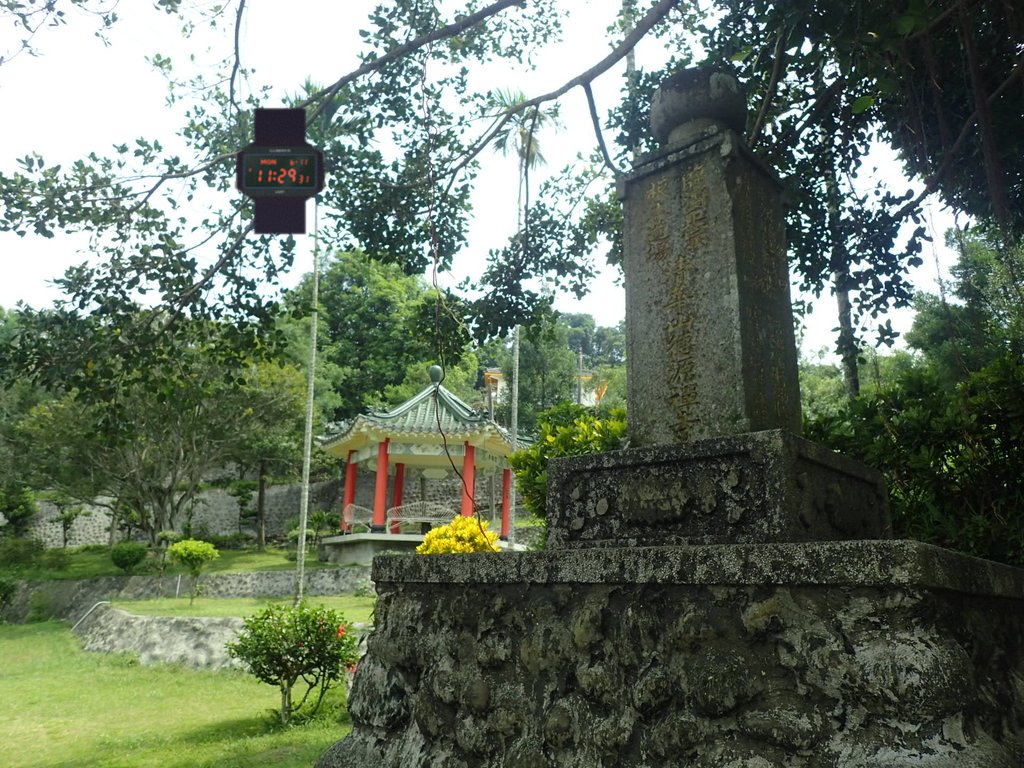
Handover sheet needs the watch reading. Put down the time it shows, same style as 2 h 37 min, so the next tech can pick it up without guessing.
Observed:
11 h 29 min
